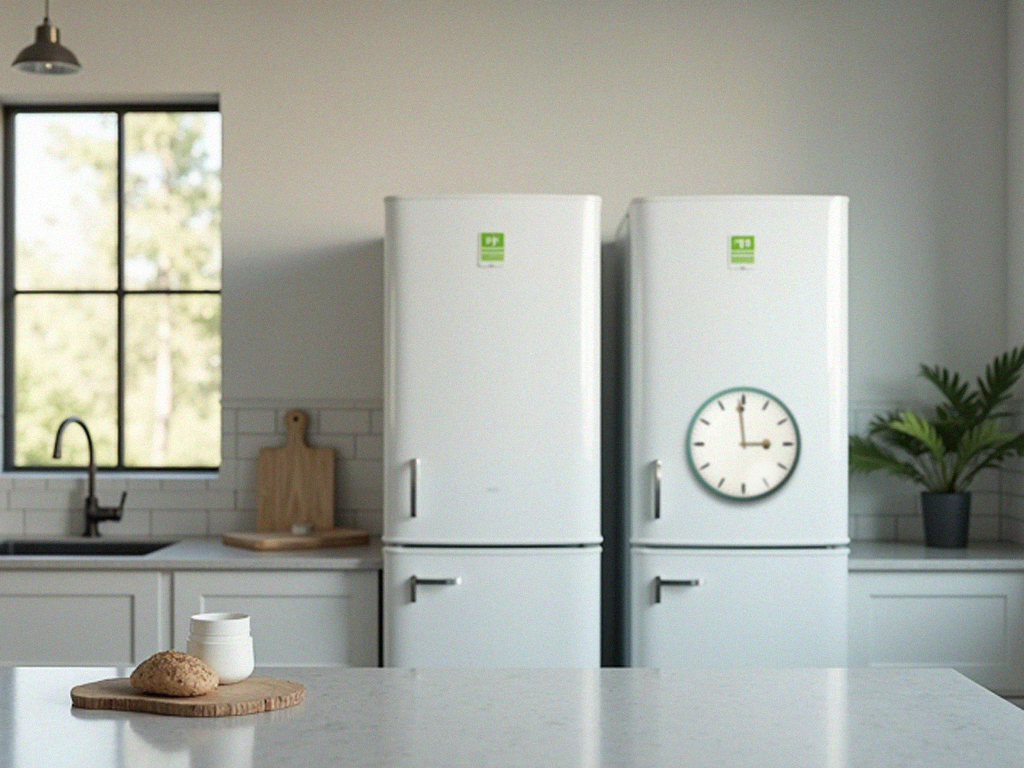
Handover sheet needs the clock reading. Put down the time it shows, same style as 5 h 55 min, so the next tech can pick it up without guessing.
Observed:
2 h 59 min
